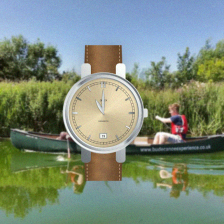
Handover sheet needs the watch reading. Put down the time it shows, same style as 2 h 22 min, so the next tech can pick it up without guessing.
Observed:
11 h 00 min
